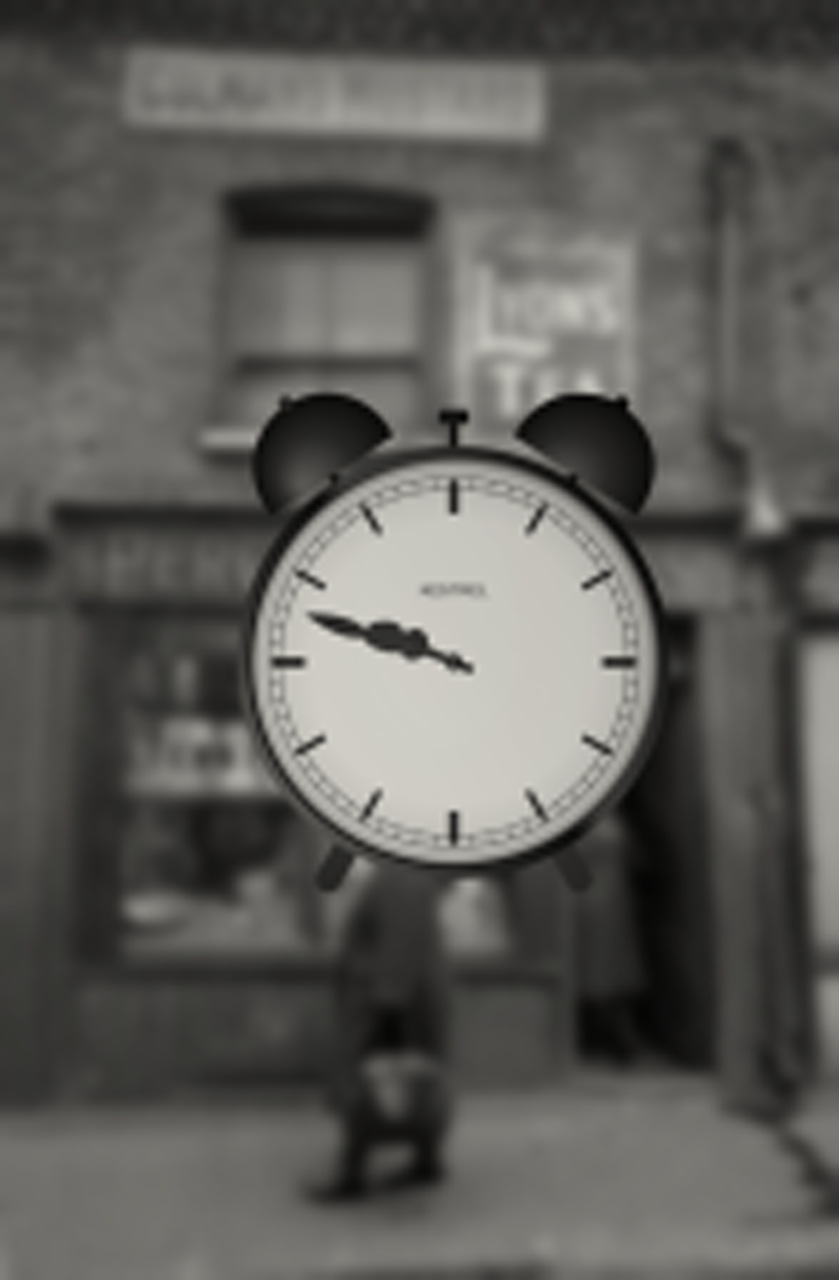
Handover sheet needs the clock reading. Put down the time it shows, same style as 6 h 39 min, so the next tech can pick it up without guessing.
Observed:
9 h 48 min
